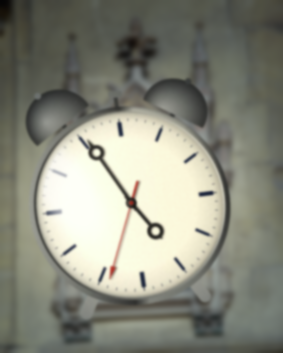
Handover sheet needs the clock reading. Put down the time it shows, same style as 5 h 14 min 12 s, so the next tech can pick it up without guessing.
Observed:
4 h 55 min 34 s
